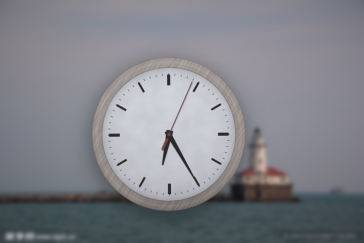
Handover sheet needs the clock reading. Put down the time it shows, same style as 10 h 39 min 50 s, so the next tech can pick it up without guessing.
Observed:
6 h 25 min 04 s
